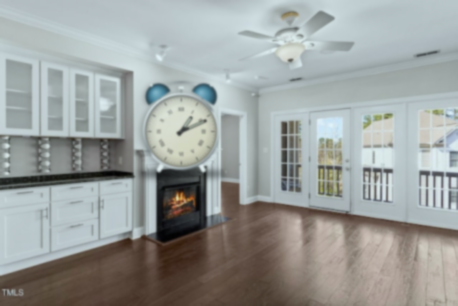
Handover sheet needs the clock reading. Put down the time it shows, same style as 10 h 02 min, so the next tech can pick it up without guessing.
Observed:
1 h 11 min
